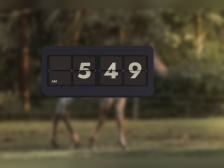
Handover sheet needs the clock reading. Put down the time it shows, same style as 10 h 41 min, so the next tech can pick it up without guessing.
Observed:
5 h 49 min
